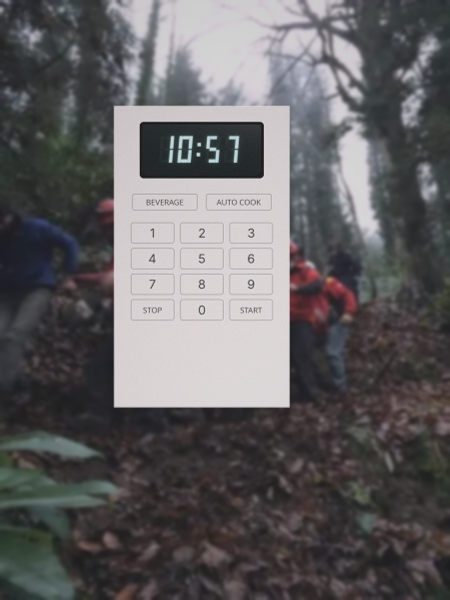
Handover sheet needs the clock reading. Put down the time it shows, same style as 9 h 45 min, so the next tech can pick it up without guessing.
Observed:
10 h 57 min
